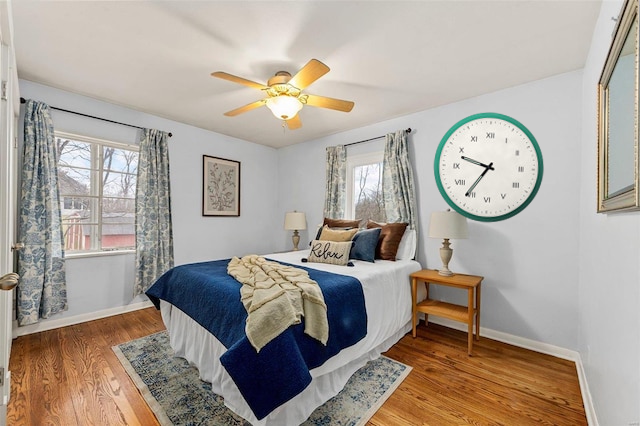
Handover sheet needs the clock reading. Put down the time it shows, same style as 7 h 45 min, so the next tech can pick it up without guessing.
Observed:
9 h 36 min
